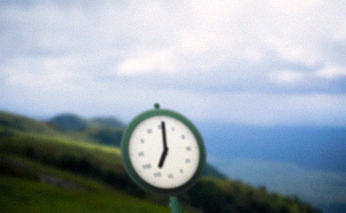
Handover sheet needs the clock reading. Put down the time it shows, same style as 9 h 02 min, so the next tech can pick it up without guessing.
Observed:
7 h 01 min
